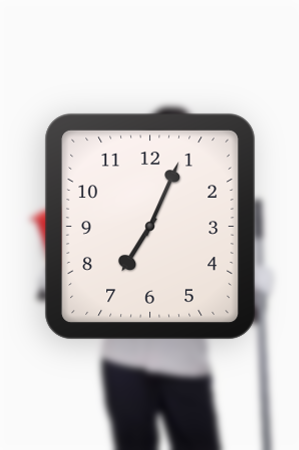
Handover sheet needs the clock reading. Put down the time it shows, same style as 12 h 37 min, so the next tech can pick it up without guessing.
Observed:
7 h 04 min
